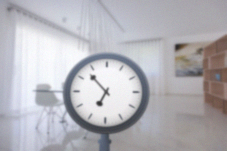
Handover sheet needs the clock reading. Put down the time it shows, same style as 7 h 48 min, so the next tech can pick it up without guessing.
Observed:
6 h 53 min
